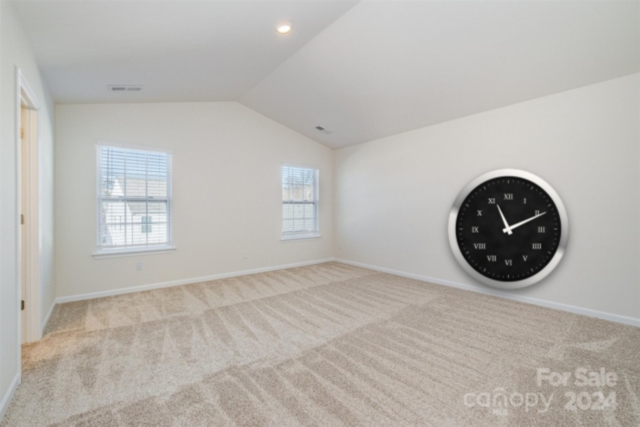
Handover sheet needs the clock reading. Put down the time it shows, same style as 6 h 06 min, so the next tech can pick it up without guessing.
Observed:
11 h 11 min
